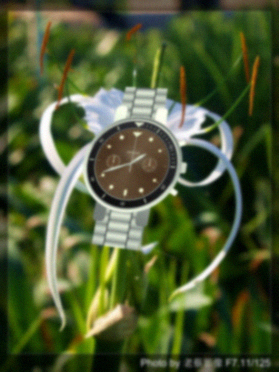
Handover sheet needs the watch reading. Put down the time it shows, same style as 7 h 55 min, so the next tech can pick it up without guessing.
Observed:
1 h 41 min
